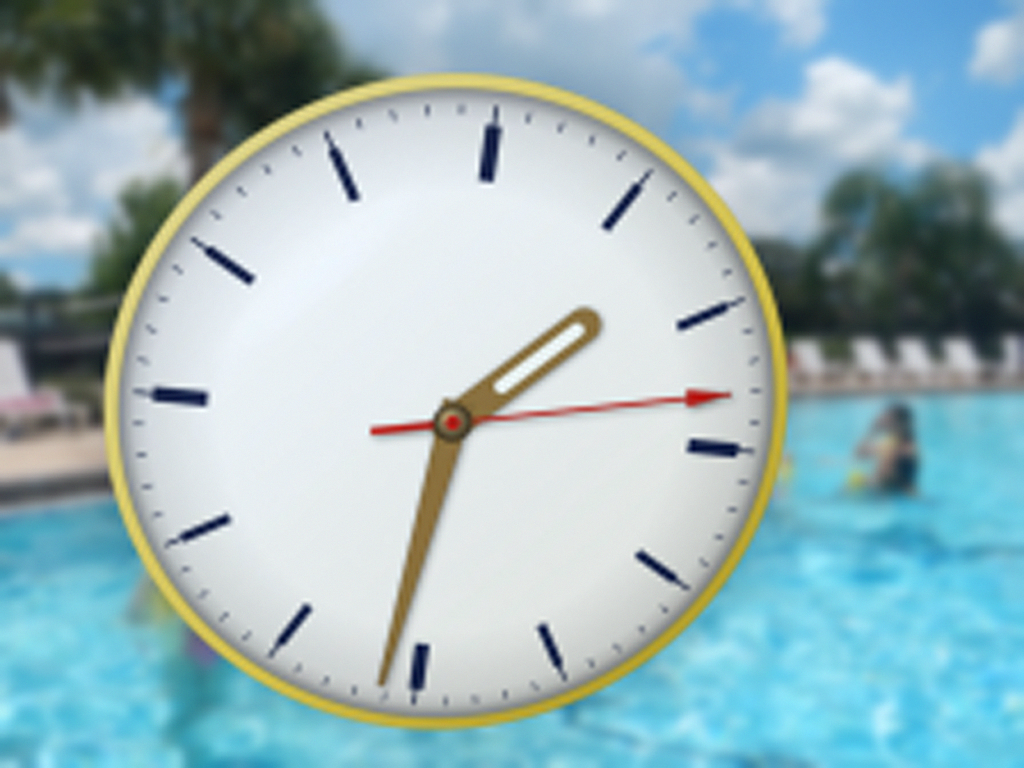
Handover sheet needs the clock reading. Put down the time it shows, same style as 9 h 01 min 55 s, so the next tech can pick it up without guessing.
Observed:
1 h 31 min 13 s
